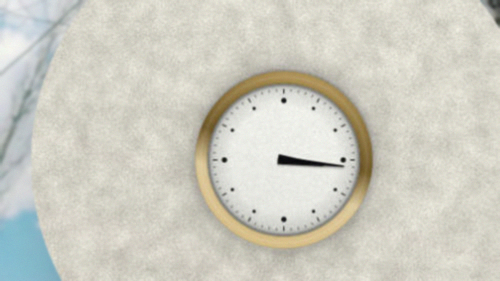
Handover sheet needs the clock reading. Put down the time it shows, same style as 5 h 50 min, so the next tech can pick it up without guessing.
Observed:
3 h 16 min
